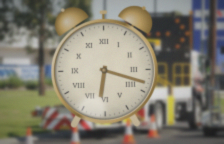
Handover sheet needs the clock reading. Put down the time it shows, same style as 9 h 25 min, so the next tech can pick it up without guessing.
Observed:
6 h 18 min
